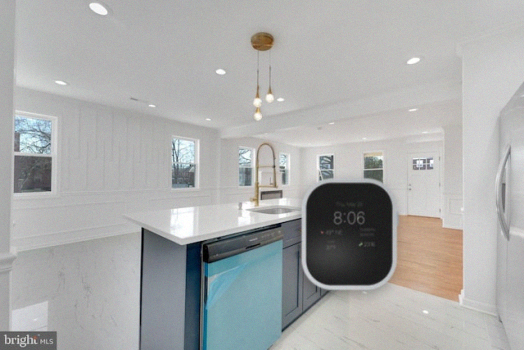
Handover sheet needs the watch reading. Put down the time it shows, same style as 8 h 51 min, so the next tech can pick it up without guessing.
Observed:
8 h 06 min
